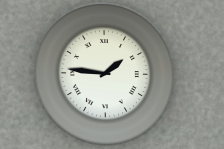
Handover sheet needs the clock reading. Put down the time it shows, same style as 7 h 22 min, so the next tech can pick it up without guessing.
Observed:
1 h 46 min
